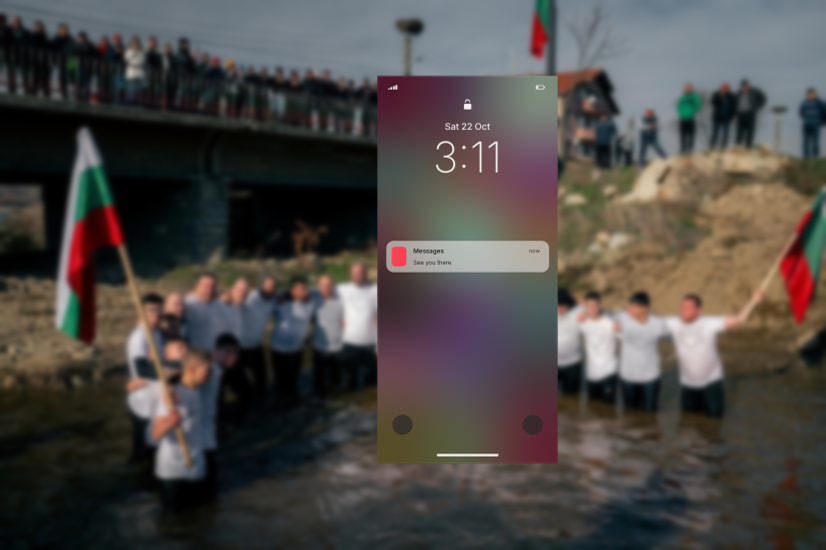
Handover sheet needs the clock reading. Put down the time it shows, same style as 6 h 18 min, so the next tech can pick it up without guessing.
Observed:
3 h 11 min
